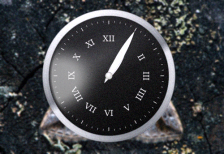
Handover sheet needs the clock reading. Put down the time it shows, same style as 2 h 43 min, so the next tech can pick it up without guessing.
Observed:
1 h 05 min
